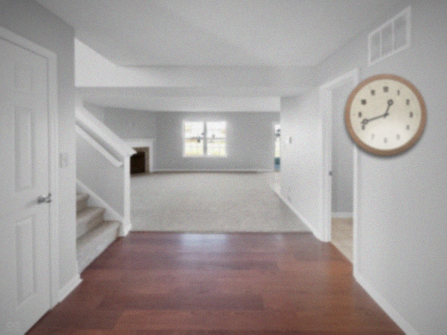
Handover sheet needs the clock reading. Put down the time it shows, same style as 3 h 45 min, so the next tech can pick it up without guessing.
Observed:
12 h 42 min
